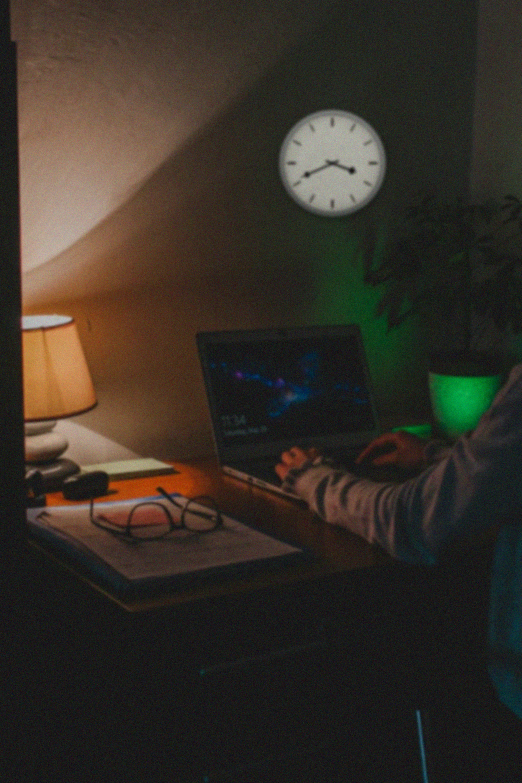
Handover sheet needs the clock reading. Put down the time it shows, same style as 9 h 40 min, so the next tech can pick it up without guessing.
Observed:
3 h 41 min
